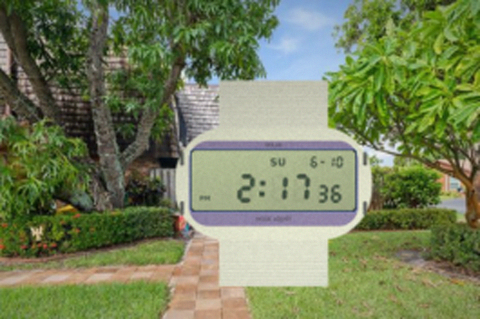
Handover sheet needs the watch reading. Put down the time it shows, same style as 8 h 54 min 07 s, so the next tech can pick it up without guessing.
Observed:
2 h 17 min 36 s
